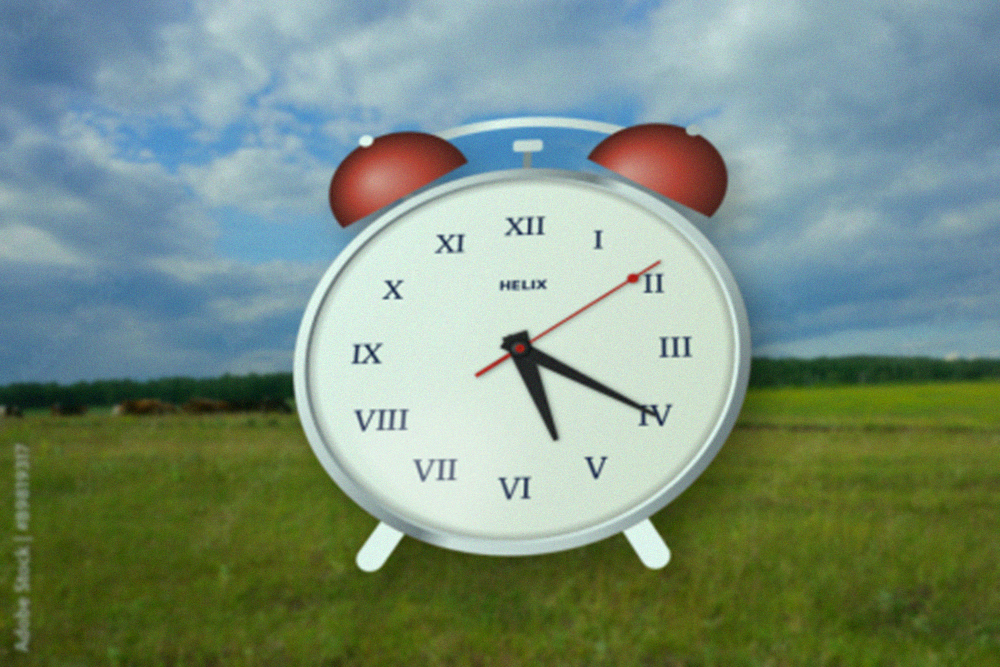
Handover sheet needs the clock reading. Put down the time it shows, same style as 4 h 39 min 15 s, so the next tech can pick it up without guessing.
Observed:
5 h 20 min 09 s
